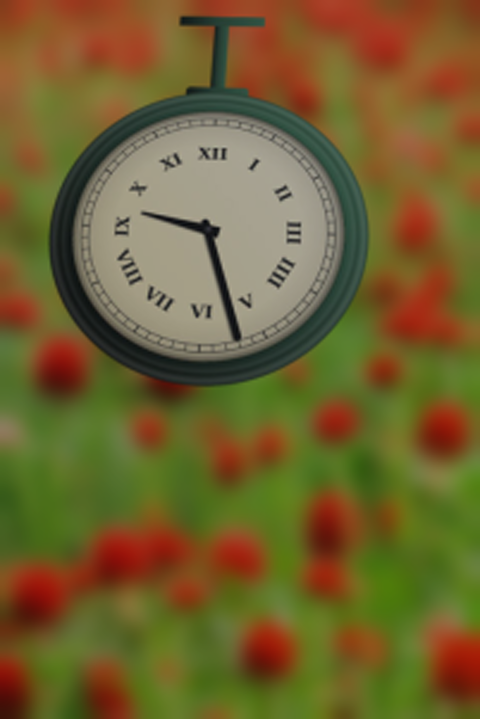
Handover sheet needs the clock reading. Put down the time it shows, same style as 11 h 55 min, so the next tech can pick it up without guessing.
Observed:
9 h 27 min
